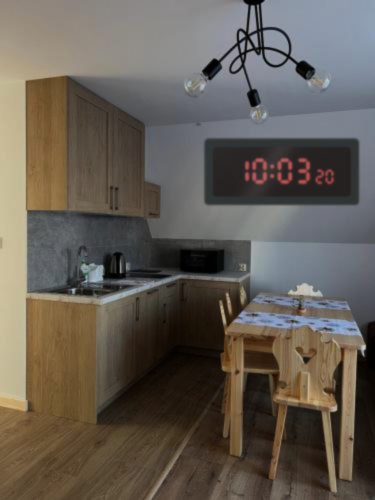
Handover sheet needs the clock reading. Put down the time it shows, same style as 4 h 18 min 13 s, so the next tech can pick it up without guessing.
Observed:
10 h 03 min 20 s
